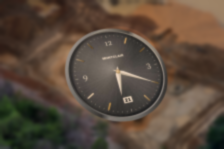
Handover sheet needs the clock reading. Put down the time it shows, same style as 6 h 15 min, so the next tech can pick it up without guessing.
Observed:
6 h 20 min
